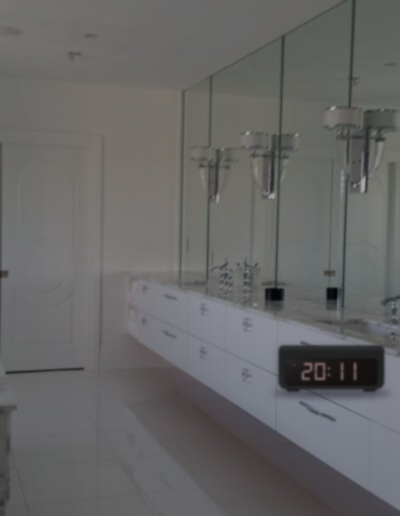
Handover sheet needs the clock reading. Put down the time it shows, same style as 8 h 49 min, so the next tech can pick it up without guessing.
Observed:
20 h 11 min
